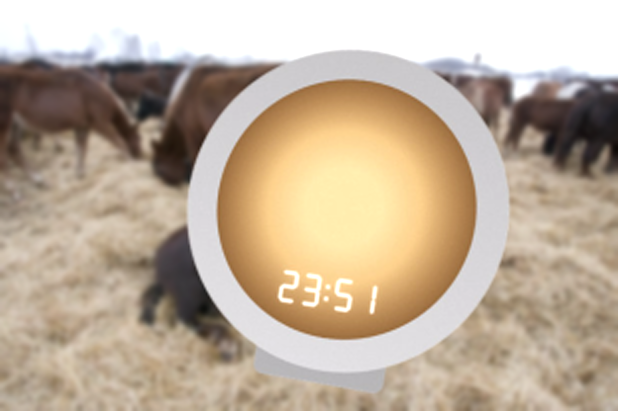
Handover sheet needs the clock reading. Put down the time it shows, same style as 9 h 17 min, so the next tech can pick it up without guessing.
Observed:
23 h 51 min
